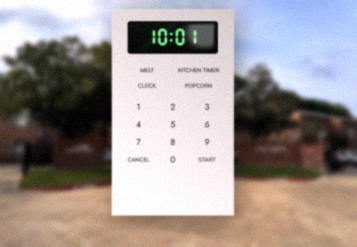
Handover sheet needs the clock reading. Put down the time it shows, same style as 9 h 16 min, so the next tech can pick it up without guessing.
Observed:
10 h 01 min
